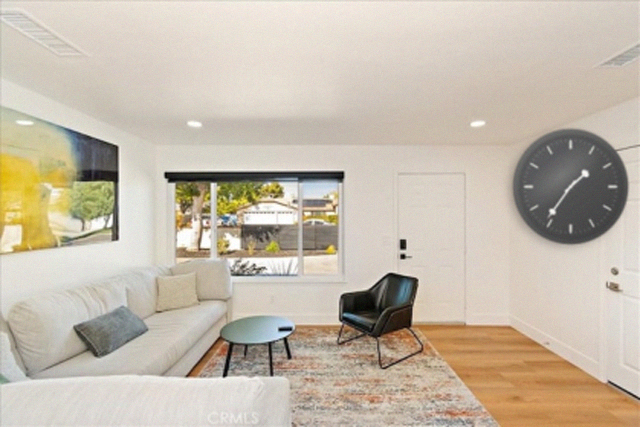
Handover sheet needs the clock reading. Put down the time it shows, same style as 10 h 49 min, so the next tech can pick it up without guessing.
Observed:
1 h 36 min
